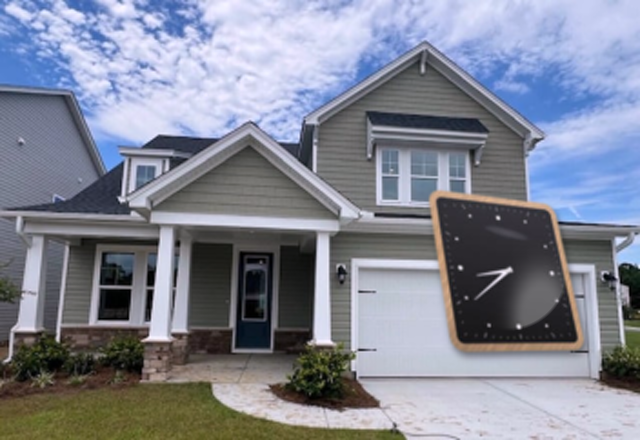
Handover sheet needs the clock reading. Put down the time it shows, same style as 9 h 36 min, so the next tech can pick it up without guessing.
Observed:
8 h 39 min
